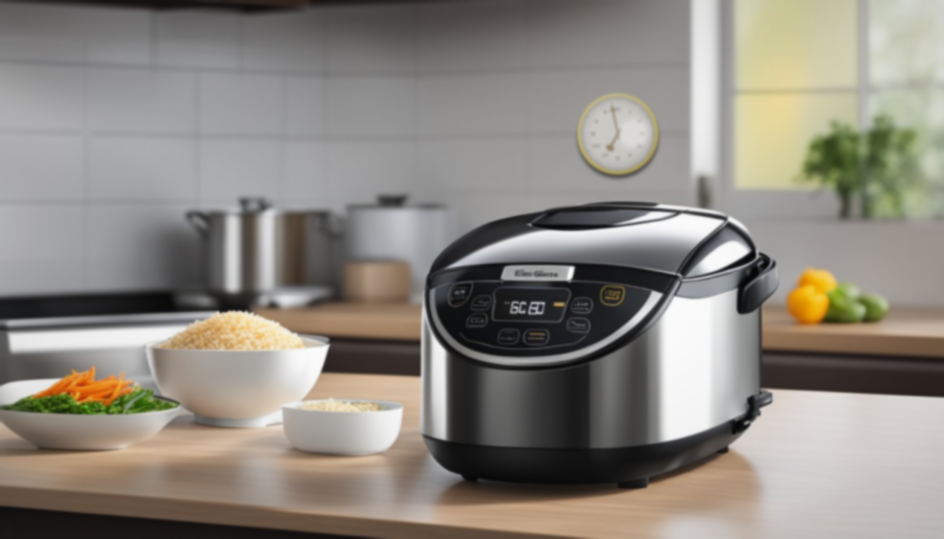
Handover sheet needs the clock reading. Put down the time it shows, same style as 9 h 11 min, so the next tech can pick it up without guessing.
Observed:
6 h 58 min
